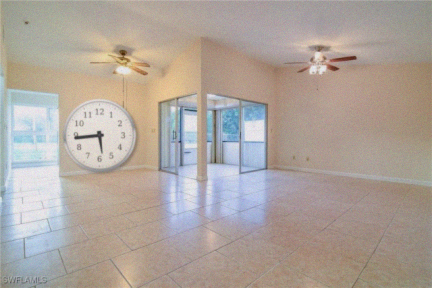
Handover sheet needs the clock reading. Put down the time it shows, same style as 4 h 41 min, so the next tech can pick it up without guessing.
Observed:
5 h 44 min
